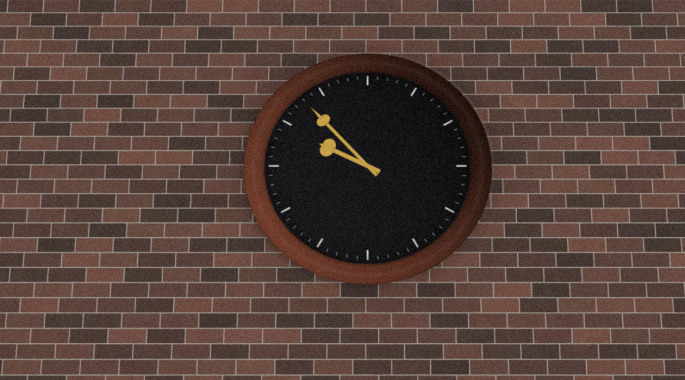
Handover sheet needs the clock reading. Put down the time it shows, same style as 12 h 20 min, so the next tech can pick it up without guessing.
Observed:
9 h 53 min
